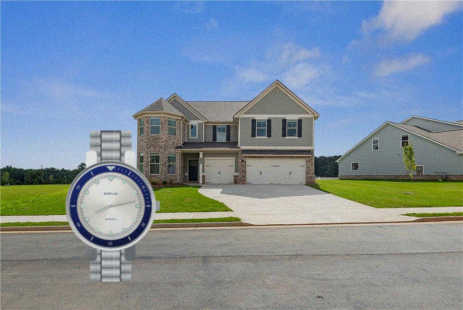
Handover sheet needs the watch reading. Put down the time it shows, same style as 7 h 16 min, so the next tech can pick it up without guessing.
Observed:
8 h 13 min
